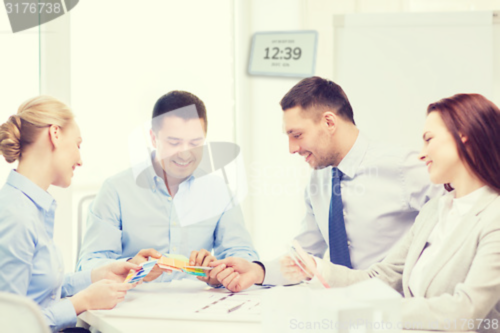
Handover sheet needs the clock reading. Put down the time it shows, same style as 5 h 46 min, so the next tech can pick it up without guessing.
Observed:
12 h 39 min
